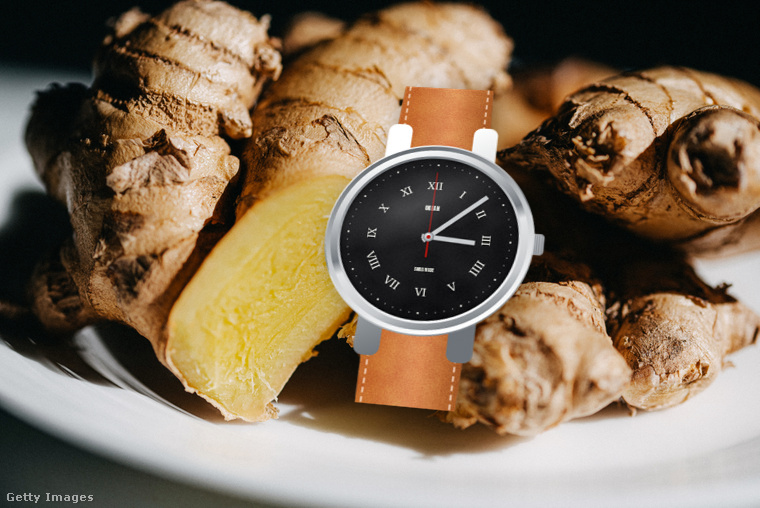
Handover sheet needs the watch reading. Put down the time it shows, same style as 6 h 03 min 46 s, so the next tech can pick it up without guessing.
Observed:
3 h 08 min 00 s
